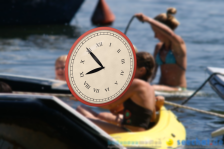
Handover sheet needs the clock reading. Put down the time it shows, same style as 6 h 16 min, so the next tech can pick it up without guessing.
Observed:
8 h 55 min
